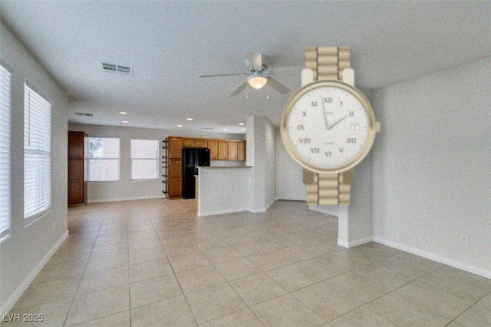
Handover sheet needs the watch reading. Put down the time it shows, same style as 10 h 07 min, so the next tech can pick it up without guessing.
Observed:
1 h 58 min
